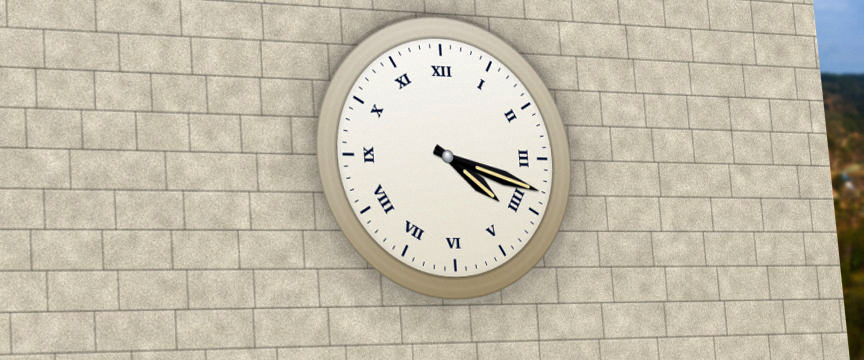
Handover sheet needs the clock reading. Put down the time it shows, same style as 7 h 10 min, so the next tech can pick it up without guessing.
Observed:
4 h 18 min
